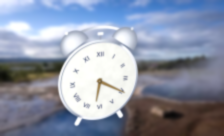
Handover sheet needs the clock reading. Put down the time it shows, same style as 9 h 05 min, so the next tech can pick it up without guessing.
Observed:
6 h 20 min
